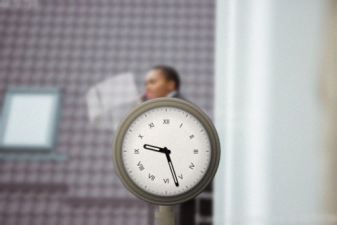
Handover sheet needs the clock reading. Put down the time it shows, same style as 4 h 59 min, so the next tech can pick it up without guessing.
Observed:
9 h 27 min
